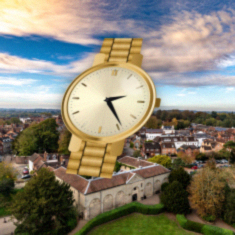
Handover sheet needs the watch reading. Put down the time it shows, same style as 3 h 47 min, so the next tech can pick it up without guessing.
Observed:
2 h 24 min
